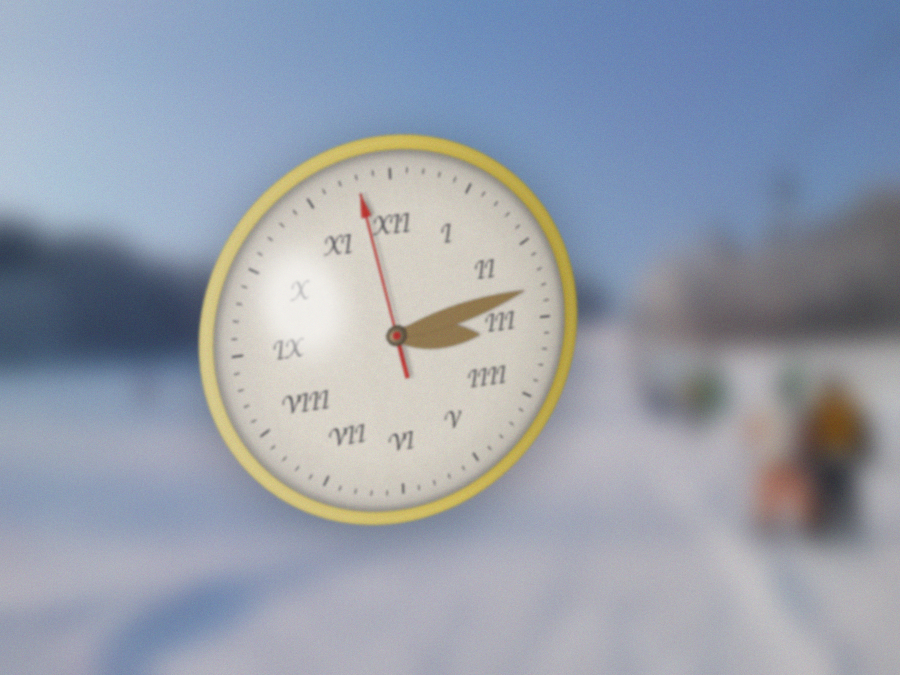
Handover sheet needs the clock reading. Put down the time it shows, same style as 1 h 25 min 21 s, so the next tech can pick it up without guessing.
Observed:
3 h 12 min 58 s
